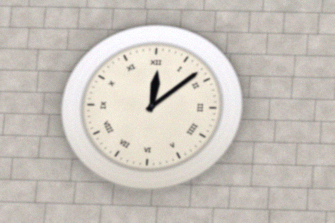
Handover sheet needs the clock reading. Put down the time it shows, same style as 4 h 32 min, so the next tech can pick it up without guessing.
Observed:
12 h 08 min
